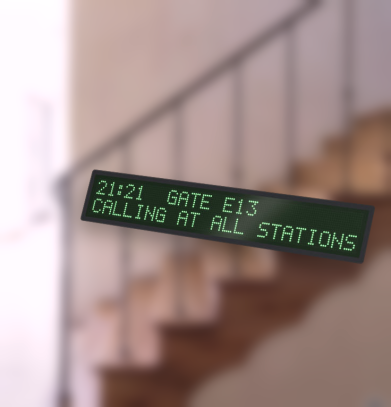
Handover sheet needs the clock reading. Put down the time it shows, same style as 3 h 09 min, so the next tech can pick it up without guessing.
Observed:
21 h 21 min
